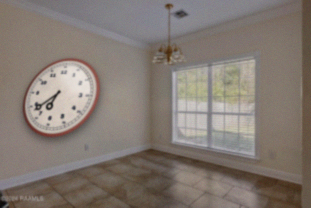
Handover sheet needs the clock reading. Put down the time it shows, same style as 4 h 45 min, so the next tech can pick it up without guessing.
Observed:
6 h 38 min
